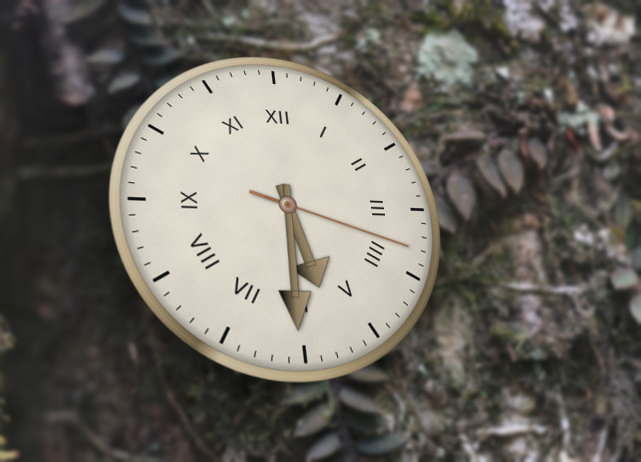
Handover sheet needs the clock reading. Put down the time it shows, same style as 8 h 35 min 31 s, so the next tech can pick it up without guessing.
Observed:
5 h 30 min 18 s
